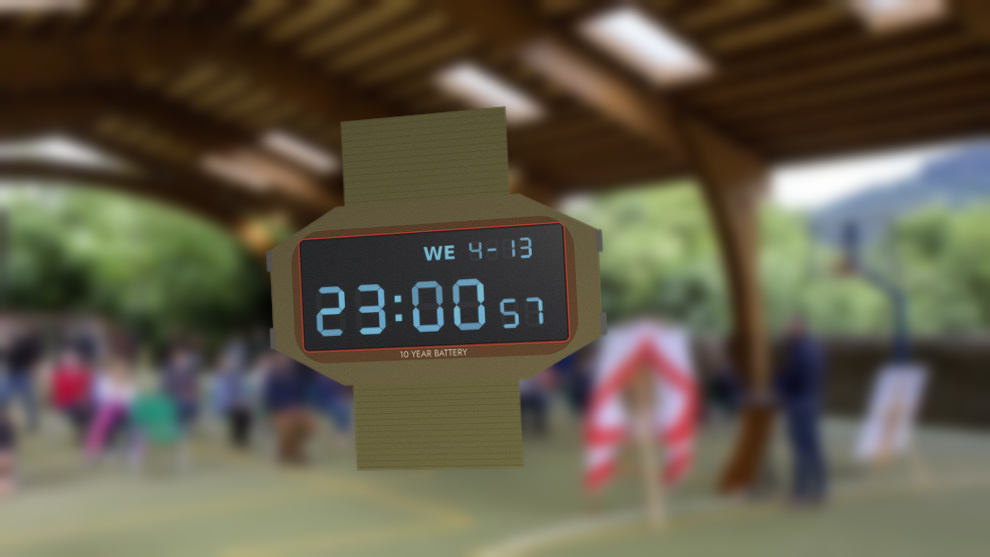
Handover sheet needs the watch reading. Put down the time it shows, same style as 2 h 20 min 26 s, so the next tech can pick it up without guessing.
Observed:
23 h 00 min 57 s
